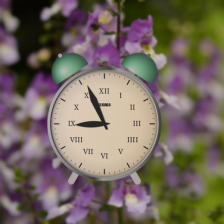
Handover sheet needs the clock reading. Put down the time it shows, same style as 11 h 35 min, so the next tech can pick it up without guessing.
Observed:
8 h 56 min
